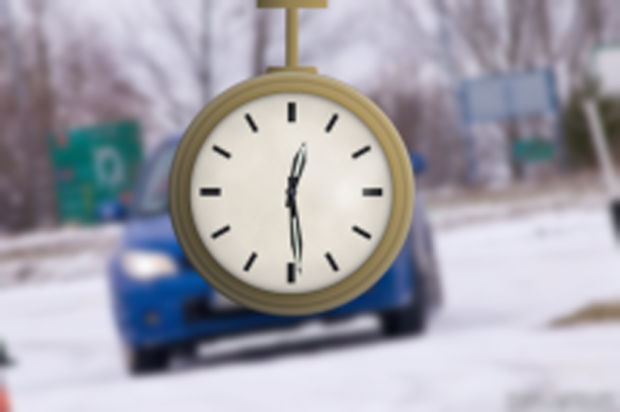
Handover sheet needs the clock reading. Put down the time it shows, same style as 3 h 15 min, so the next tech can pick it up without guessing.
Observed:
12 h 29 min
